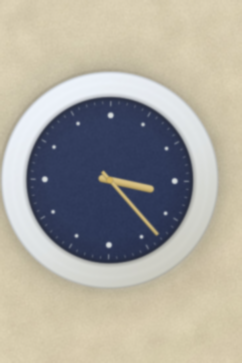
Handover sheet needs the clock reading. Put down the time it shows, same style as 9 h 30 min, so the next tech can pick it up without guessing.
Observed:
3 h 23 min
